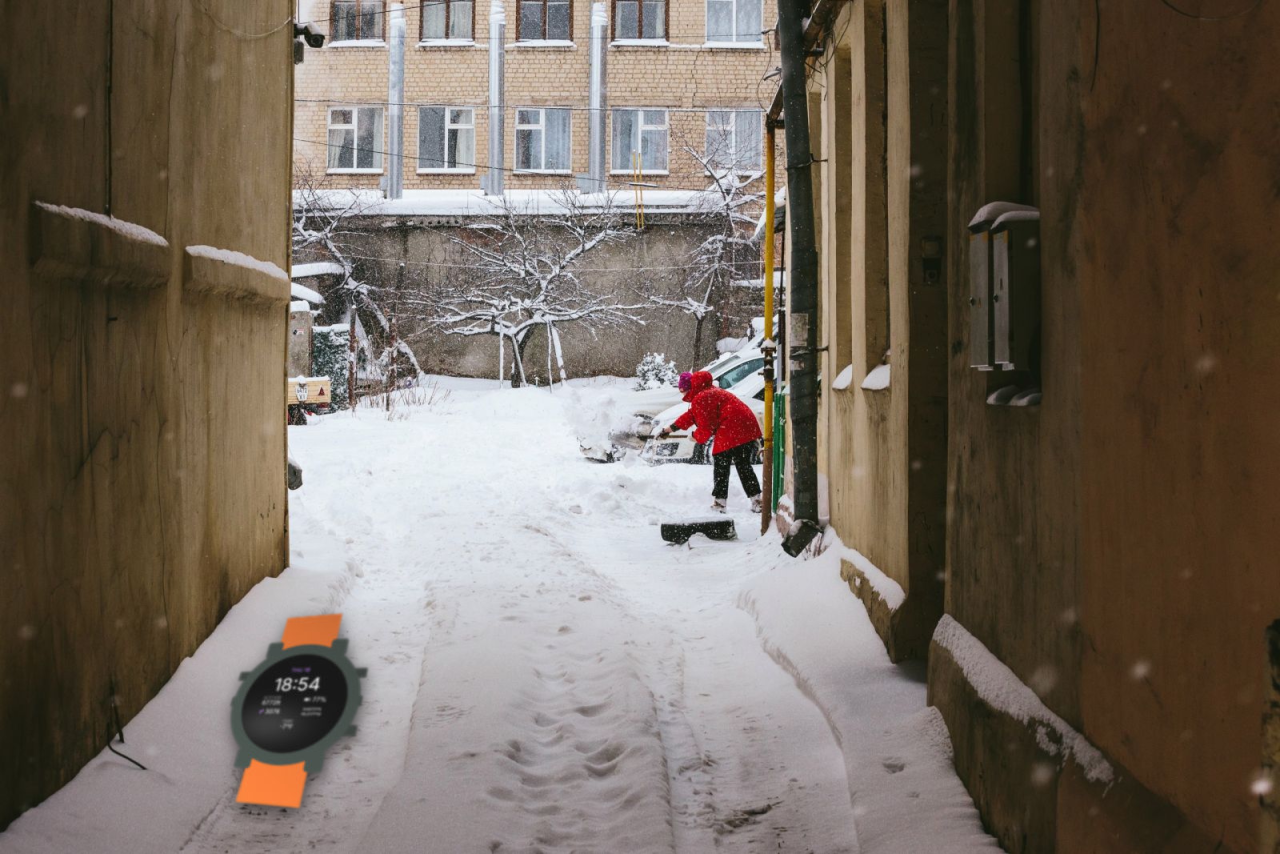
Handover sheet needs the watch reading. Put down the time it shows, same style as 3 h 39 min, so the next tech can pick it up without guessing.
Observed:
18 h 54 min
